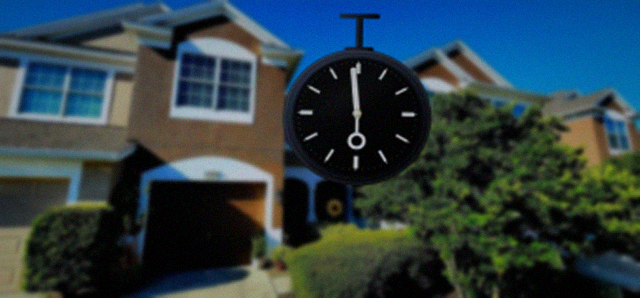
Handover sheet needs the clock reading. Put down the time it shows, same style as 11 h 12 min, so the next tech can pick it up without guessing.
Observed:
5 h 59 min
